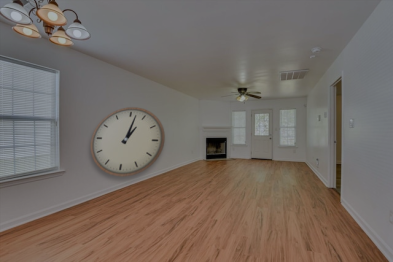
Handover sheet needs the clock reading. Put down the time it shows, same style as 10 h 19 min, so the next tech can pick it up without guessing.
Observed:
1 h 02 min
